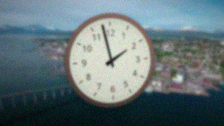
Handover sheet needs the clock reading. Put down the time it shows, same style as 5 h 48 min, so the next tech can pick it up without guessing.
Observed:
1 h 58 min
